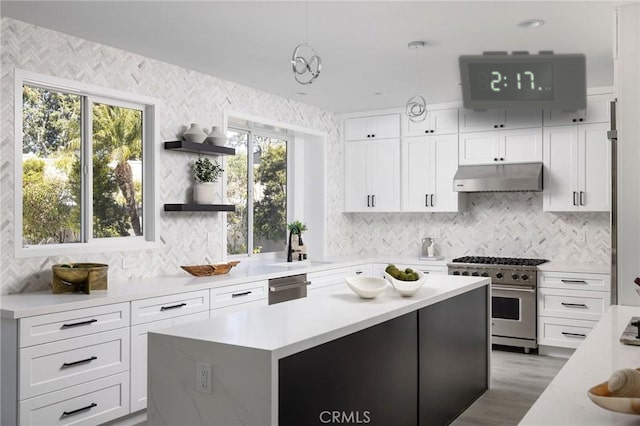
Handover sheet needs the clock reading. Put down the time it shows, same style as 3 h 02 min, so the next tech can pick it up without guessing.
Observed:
2 h 17 min
